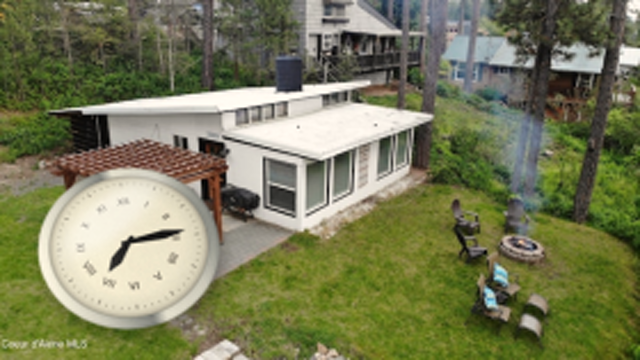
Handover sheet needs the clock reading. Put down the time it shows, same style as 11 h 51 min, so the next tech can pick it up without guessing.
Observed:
7 h 14 min
